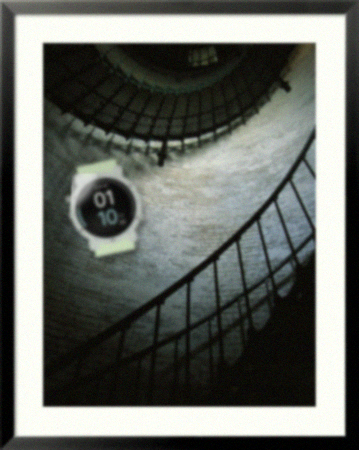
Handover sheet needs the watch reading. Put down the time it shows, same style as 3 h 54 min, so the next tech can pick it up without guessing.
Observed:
1 h 10 min
